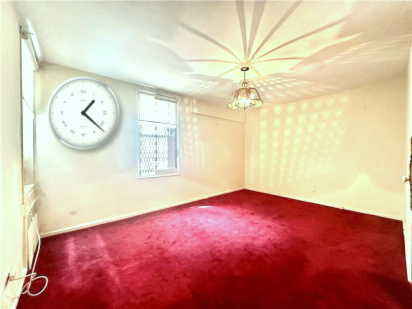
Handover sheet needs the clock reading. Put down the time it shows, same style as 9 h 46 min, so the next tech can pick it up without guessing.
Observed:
1 h 22 min
